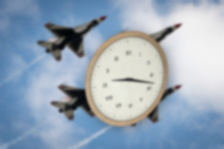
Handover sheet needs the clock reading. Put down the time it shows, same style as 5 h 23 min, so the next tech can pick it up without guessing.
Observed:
9 h 18 min
